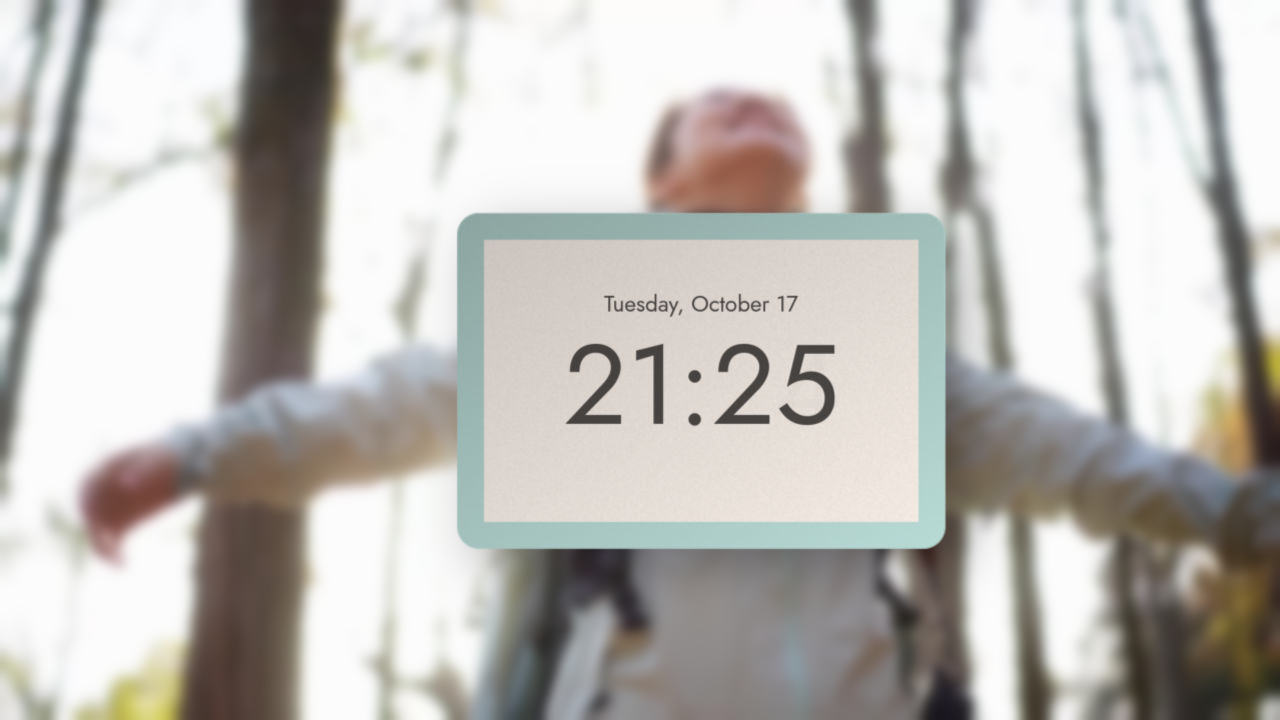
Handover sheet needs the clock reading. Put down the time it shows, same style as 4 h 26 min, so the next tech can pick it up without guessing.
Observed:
21 h 25 min
